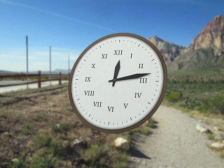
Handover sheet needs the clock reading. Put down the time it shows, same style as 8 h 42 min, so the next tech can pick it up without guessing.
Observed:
12 h 13 min
